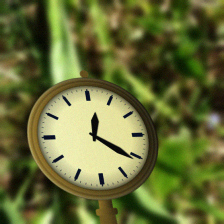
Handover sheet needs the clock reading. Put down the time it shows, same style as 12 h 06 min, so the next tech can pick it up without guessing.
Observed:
12 h 21 min
